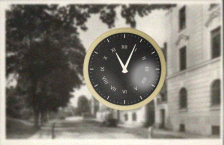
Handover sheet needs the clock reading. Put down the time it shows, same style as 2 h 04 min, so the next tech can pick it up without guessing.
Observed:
11 h 04 min
